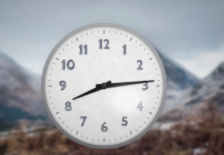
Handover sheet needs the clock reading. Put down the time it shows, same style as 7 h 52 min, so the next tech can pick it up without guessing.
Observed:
8 h 14 min
